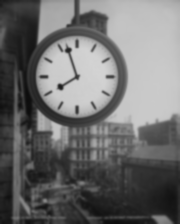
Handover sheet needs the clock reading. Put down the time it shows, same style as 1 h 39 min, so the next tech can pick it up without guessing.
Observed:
7 h 57 min
